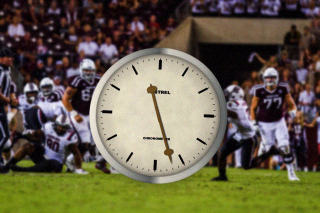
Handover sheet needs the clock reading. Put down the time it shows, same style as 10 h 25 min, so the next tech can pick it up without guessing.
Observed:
11 h 27 min
